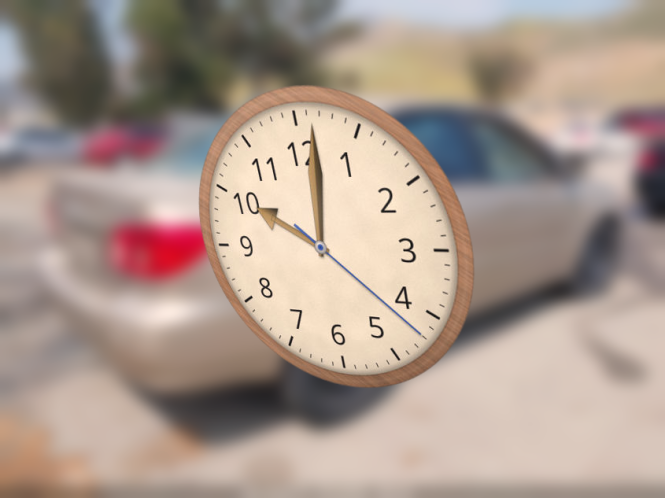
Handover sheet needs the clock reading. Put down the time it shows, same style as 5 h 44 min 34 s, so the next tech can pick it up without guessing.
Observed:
10 h 01 min 22 s
